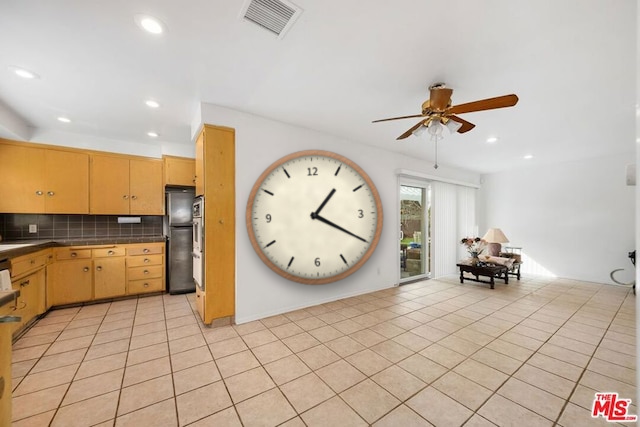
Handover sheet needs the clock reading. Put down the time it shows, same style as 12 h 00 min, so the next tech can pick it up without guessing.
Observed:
1 h 20 min
